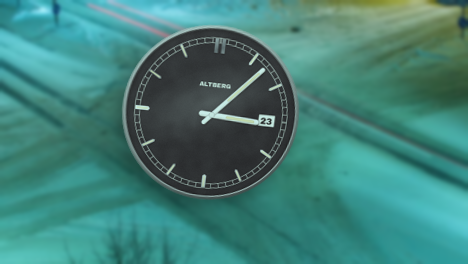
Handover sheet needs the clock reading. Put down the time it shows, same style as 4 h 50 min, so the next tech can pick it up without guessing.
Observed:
3 h 07 min
